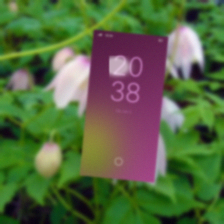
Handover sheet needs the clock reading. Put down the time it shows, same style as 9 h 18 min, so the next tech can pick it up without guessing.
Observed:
20 h 38 min
